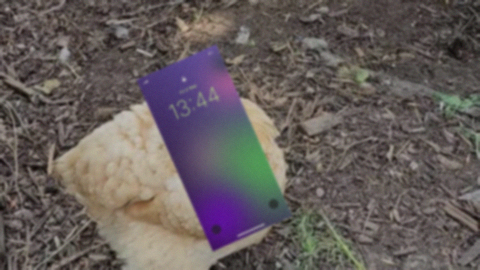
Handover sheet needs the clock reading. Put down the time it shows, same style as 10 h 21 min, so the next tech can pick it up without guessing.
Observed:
13 h 44 min
